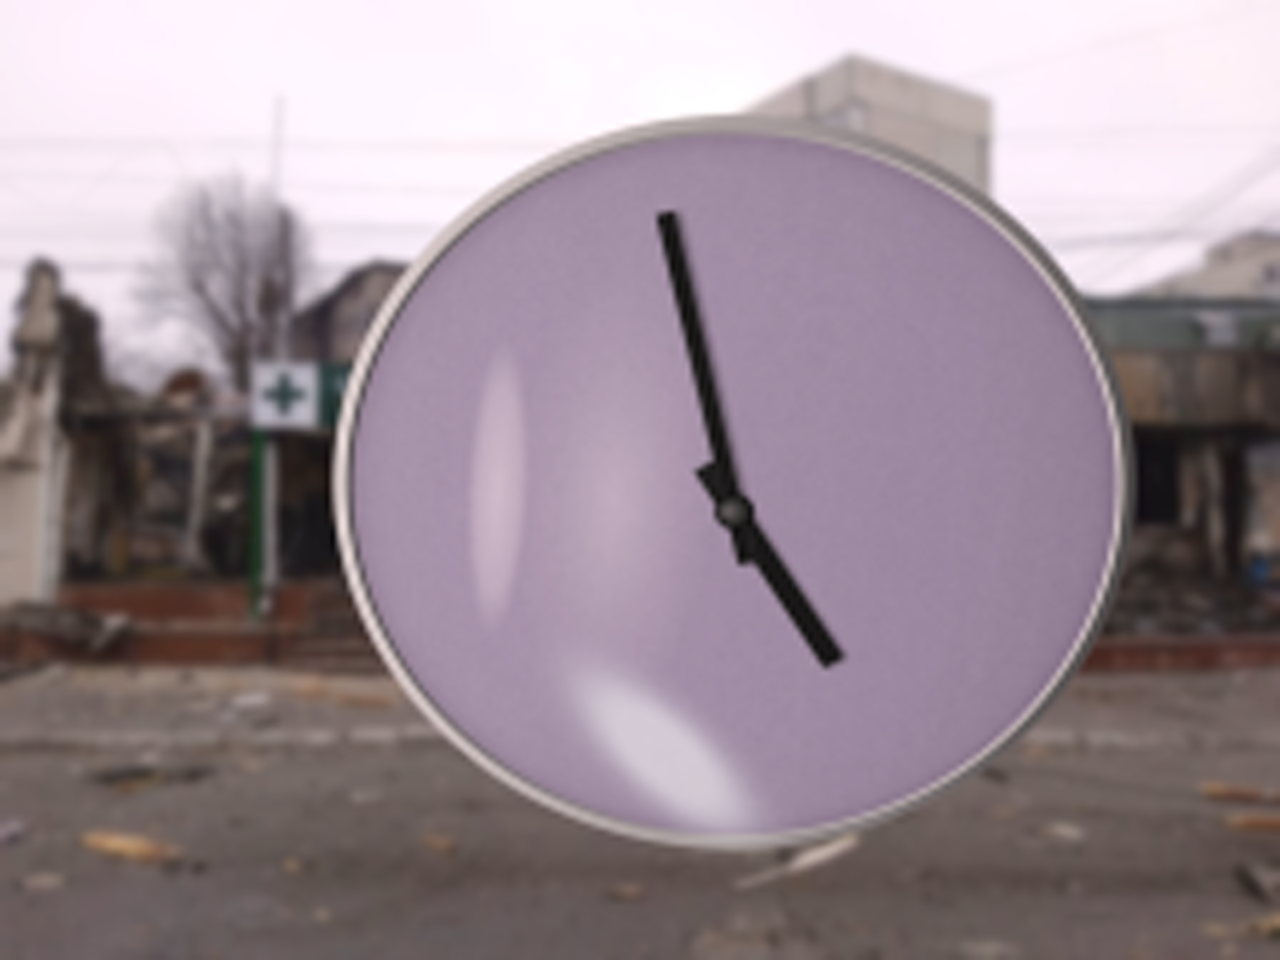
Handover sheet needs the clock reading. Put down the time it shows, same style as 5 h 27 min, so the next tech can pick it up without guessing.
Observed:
4 h 58 min
